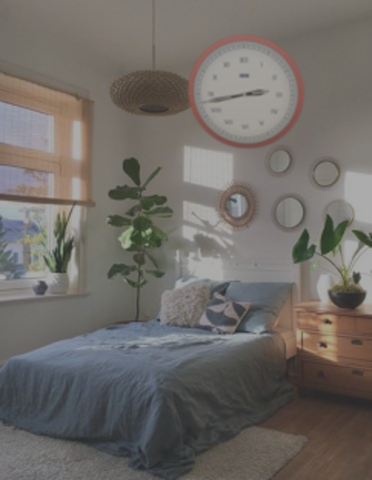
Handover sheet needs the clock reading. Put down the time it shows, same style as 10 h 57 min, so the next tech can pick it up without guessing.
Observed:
2 h 43 min
